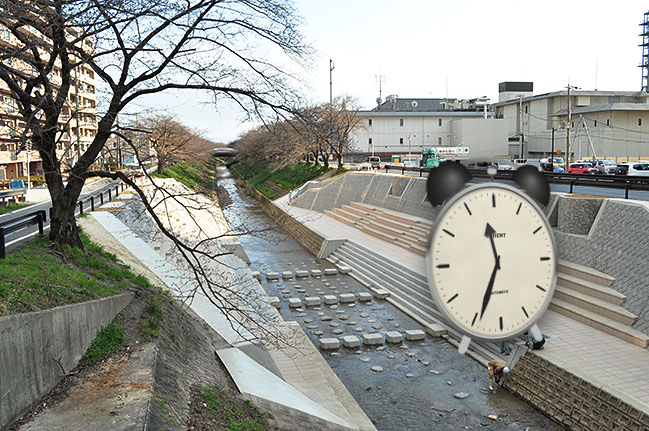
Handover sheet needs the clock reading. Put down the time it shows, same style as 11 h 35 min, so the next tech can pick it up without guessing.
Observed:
11 h 34 min
